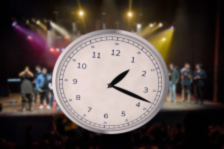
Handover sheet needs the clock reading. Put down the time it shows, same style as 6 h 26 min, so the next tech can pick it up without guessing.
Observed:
1 h 18 min
